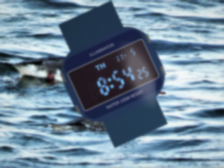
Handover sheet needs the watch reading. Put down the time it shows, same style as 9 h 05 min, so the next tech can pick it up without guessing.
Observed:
8 h 54 min
